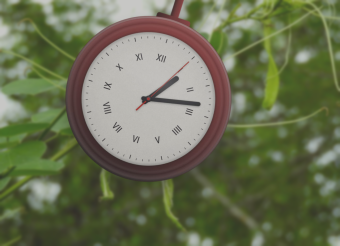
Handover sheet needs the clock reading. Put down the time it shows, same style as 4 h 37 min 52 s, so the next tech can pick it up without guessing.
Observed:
1 h 13 min 05 s
